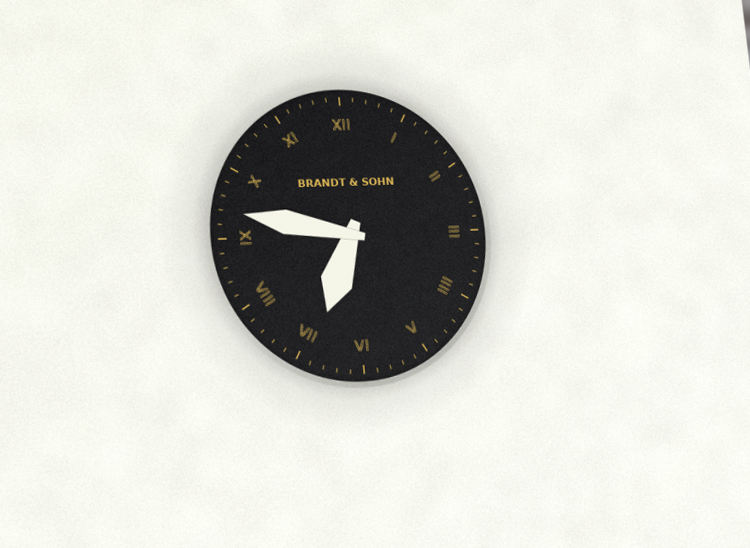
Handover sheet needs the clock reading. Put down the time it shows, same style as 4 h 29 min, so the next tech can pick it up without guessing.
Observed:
6 h 47 min
